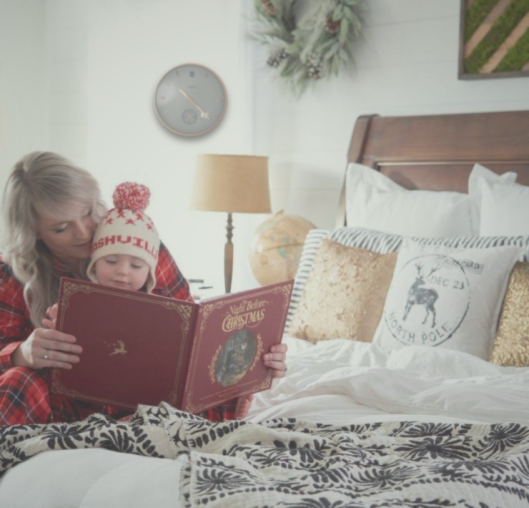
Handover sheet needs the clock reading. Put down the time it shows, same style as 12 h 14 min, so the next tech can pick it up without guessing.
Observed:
10 h 22 min
